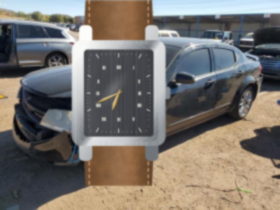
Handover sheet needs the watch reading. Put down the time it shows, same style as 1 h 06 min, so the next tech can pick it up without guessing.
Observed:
6 h 41 min
